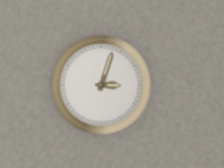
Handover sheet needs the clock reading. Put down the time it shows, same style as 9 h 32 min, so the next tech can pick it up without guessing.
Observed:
3 h 03 min
